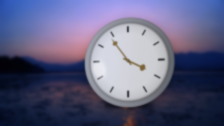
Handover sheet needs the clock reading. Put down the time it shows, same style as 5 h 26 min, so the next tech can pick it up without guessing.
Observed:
3 h 54 min
